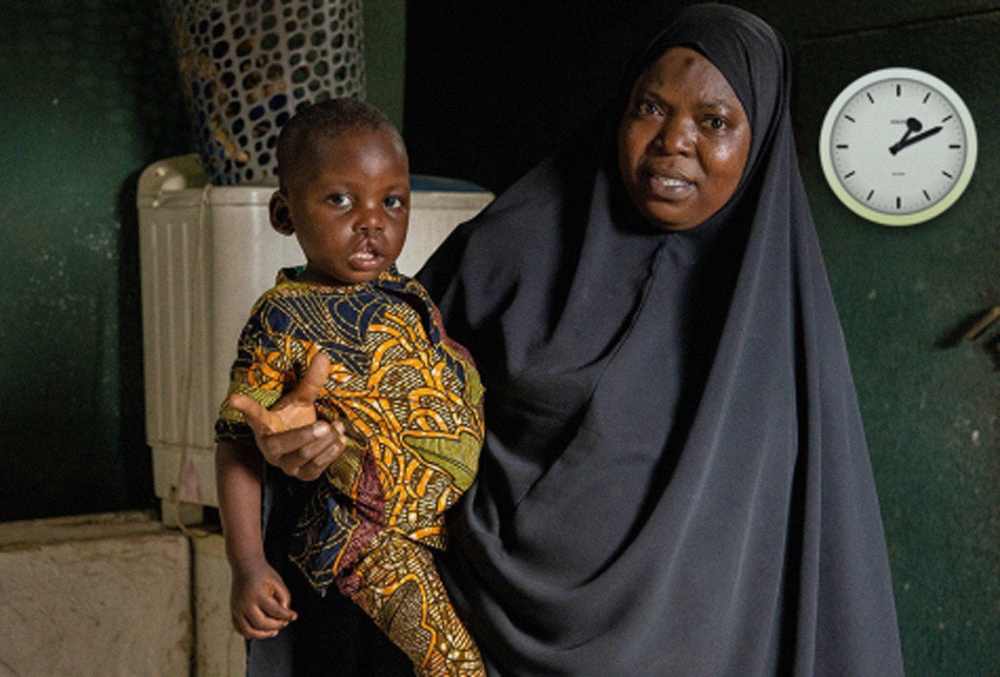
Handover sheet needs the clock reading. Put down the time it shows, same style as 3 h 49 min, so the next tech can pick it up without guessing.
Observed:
1 h 11 min
